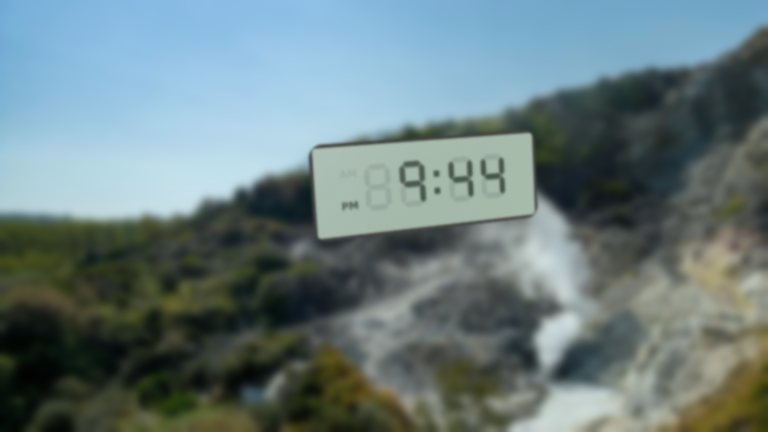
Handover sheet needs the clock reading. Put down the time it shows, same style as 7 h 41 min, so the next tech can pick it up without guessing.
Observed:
9 h 44 min
